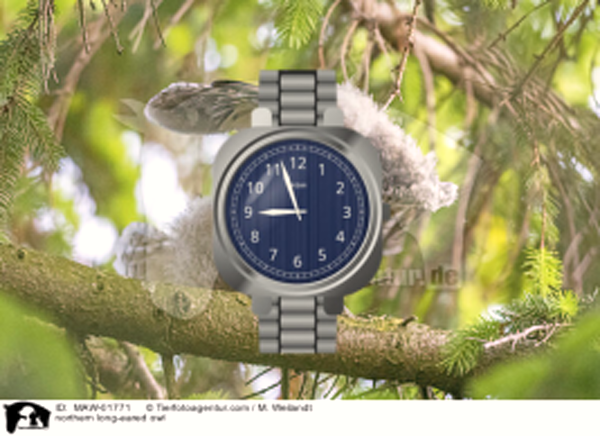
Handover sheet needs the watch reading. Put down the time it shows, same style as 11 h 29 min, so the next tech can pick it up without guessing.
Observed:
8 h 57 min
